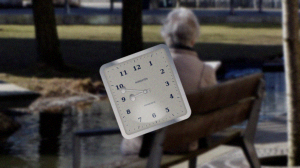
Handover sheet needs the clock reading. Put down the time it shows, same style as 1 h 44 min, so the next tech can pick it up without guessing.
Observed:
8 h 49 min
